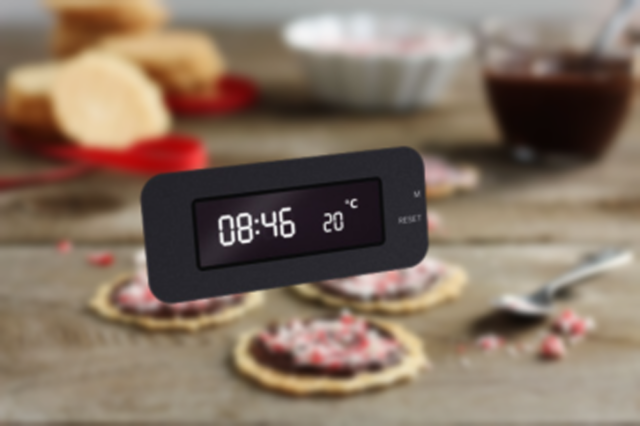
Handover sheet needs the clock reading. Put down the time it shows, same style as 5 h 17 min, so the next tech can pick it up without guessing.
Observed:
8 h 46 min
